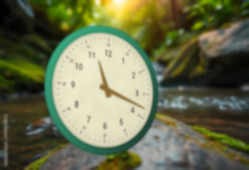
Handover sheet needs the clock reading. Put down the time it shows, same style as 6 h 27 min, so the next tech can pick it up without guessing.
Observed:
11 h 18 min
